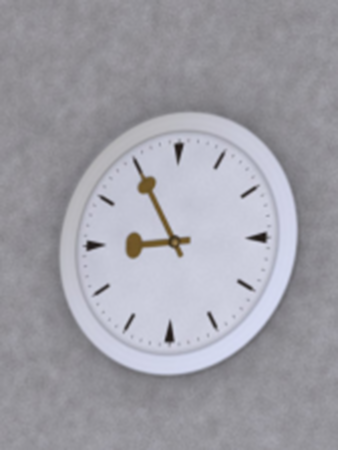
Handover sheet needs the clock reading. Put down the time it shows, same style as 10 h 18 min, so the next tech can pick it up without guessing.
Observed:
8 h 55 min
